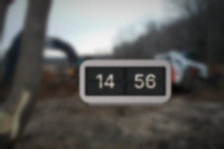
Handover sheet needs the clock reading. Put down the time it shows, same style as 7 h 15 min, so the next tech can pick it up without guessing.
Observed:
14 h 56 min
